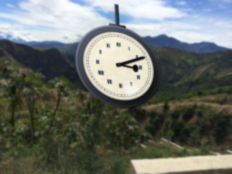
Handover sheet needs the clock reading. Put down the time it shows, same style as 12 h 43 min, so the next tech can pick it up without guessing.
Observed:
3 h 11 min
